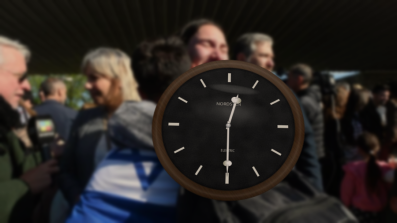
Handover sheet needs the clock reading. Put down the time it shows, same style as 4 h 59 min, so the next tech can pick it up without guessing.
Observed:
12 h 30 min
